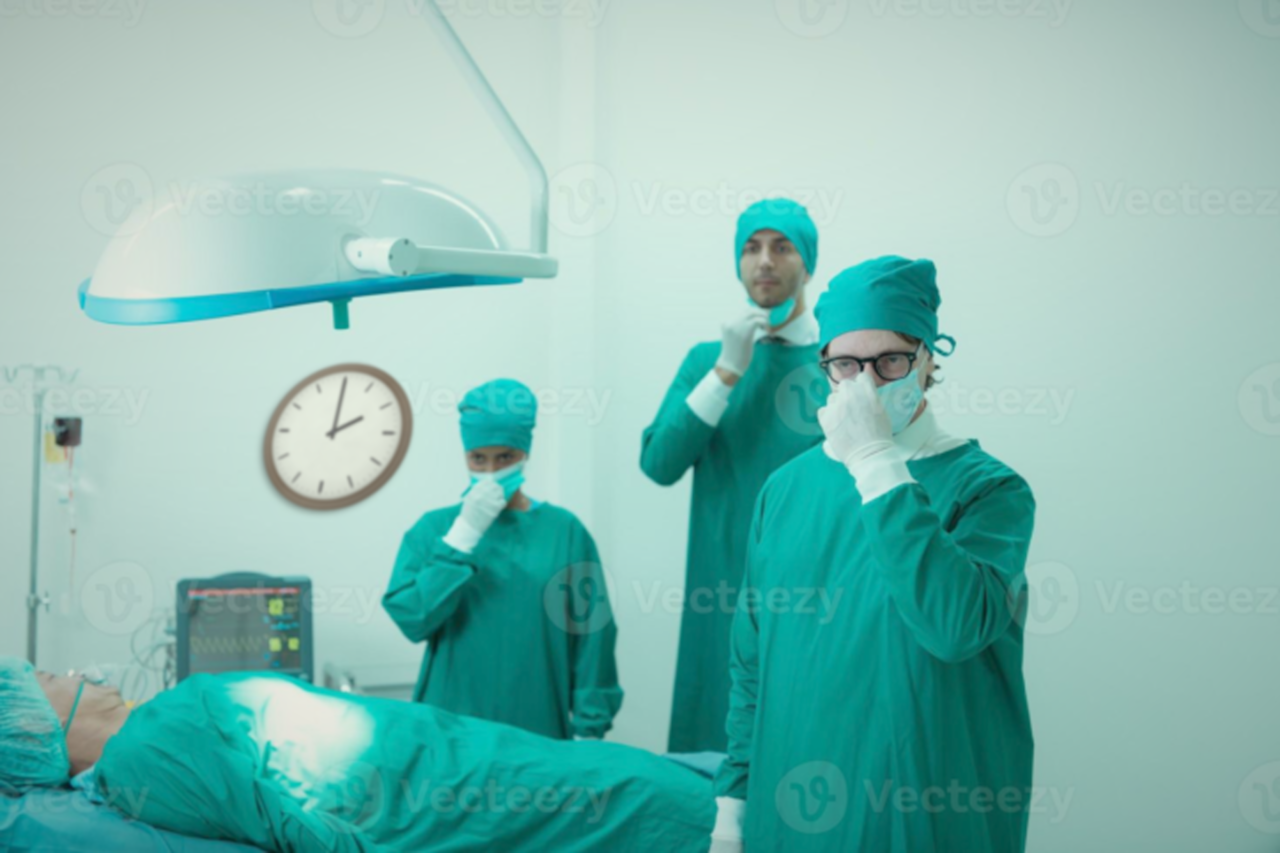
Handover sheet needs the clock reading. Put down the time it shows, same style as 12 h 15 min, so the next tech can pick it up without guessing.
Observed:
2 h 00 min
